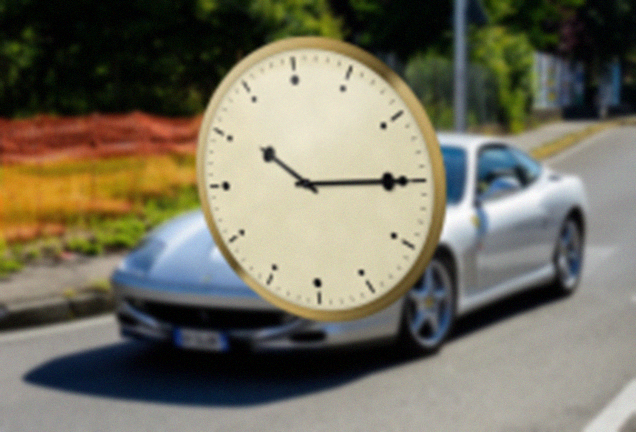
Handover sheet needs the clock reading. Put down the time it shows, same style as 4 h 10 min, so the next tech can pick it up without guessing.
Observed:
10 h 15 min
